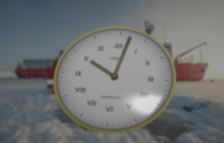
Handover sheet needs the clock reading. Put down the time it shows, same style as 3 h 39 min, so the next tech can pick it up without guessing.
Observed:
10 h 02 min
